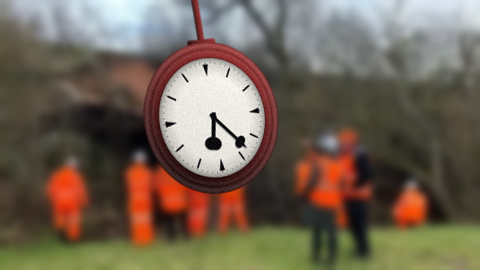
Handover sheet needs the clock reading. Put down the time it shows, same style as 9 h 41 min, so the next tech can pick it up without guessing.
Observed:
6 h 23 min
